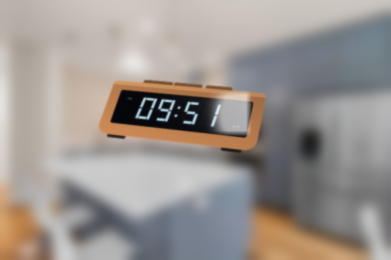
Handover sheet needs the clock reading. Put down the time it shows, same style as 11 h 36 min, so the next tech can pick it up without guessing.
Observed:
9 h 51 min
